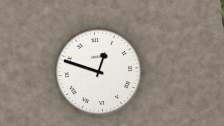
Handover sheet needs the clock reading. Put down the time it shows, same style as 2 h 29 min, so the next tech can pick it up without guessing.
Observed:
12 h 49 min
